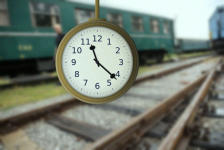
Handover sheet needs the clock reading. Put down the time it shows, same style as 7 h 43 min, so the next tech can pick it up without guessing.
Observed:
11 h 22 min
